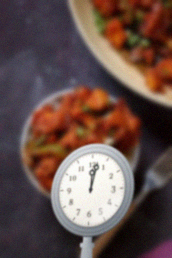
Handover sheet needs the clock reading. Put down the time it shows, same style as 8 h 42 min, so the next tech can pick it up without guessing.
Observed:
12 h 02 min
